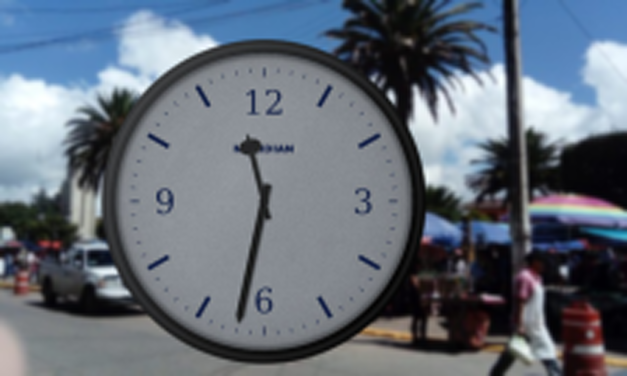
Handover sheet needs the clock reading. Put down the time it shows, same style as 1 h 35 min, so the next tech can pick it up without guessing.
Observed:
11 h 32 min
